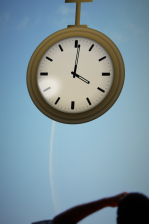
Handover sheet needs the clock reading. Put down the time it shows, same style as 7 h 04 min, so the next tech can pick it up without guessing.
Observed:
4 h 01 min
